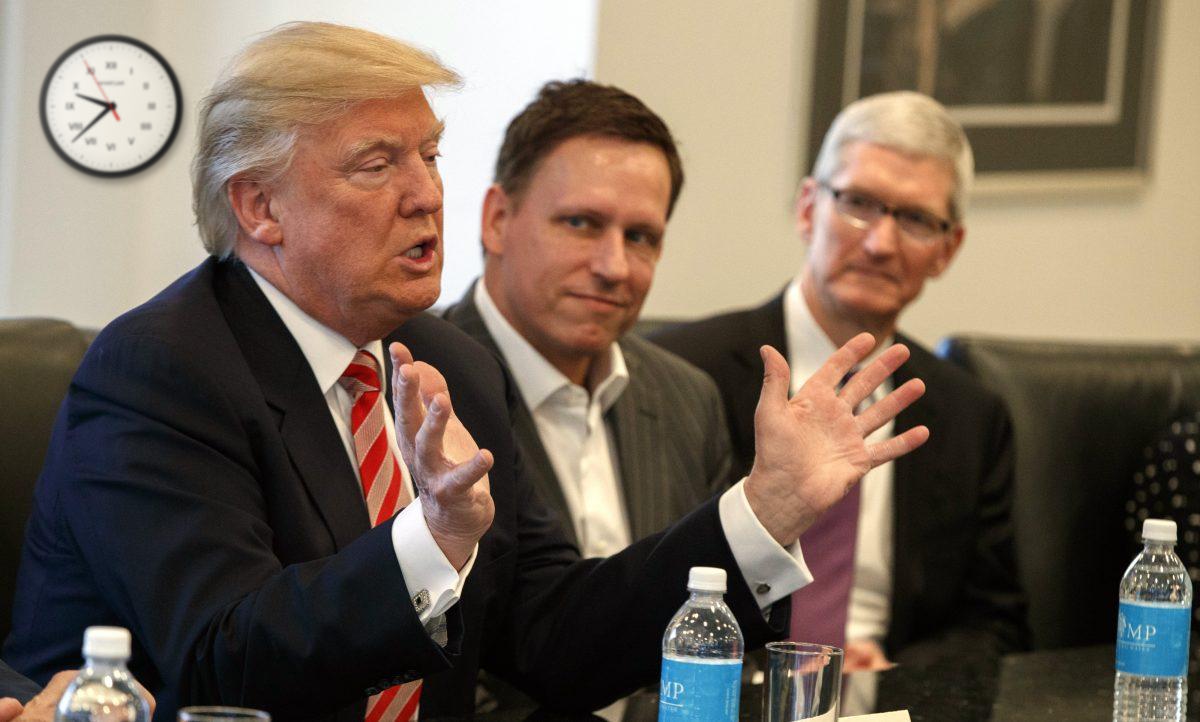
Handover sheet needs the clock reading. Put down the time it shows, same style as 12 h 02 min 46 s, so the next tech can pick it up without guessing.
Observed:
9 h 37 min 55 s
